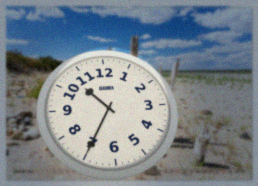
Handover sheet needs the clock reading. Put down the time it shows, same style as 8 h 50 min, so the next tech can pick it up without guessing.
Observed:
10 h 35 min
